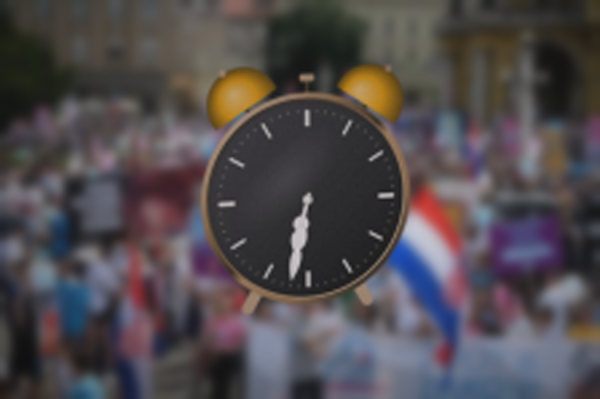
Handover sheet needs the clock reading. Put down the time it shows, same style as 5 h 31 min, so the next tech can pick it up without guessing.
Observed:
6 h 32 min
